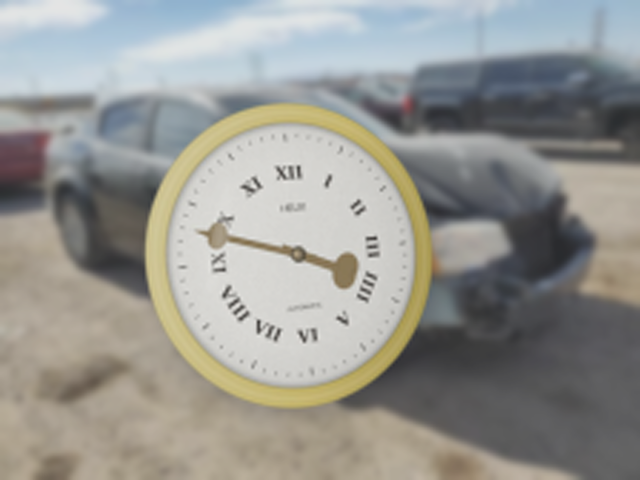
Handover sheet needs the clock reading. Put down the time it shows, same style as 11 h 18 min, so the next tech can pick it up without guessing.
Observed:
3 h 48 min
